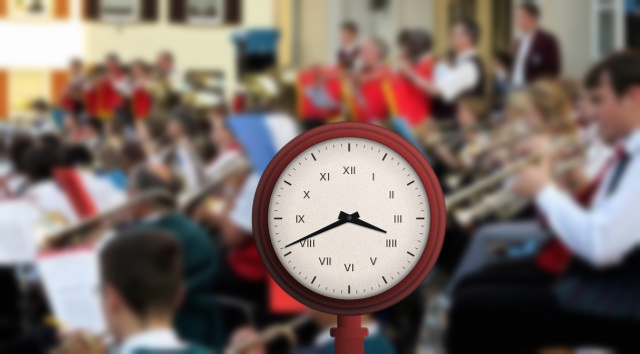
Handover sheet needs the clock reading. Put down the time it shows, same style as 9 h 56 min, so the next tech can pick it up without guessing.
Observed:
3 h 41 min
